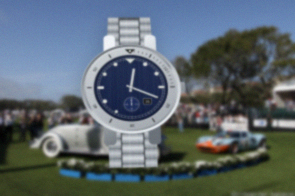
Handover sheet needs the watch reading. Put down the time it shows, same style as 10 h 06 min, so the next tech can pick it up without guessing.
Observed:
12 h 19 min
